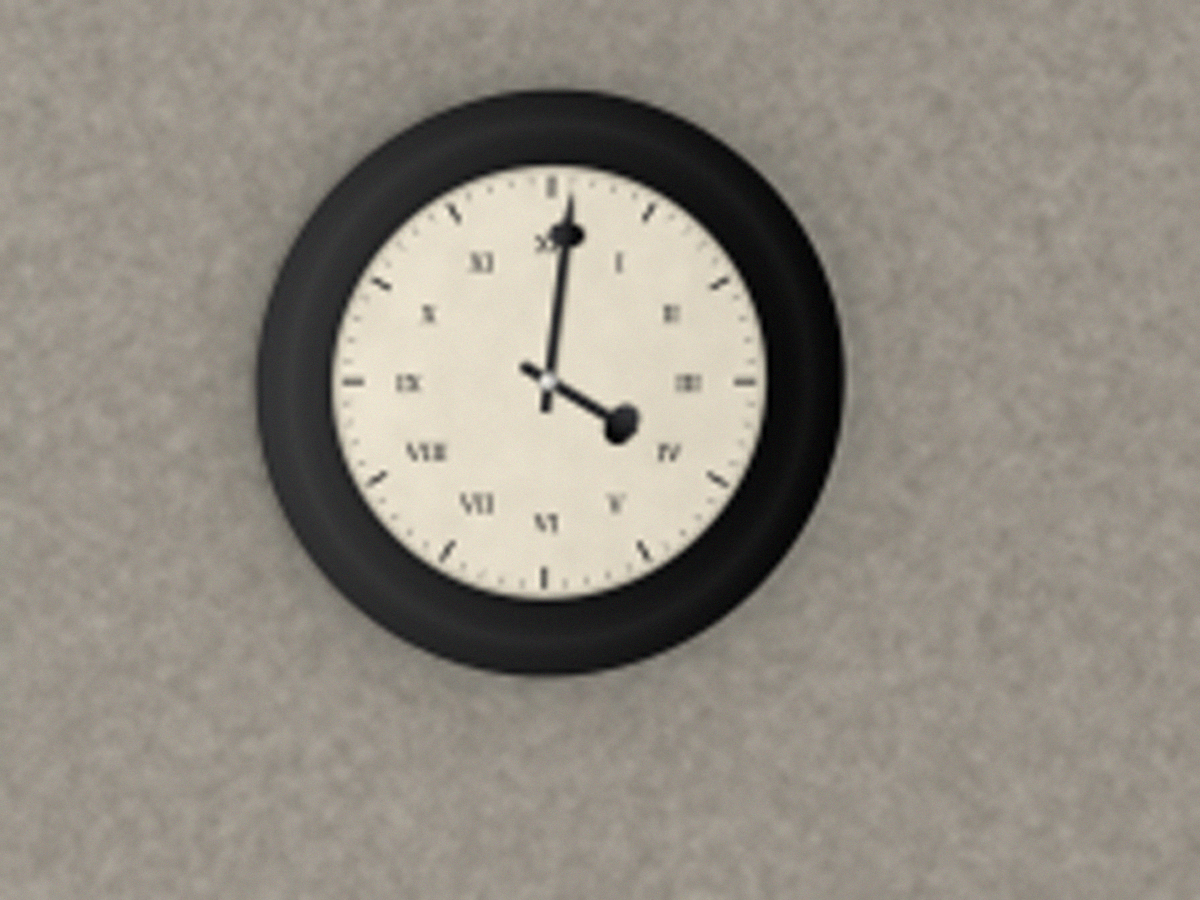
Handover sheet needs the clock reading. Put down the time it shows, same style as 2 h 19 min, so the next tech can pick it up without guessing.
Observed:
4 h 01 min
